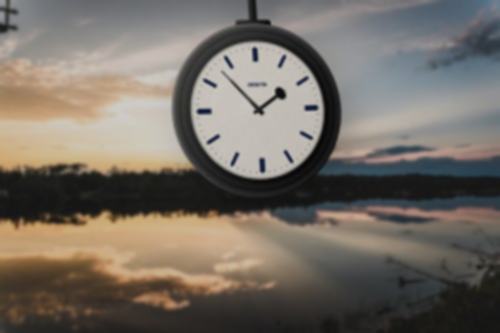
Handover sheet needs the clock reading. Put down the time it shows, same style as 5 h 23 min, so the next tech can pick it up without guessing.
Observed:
1 h 53 min
